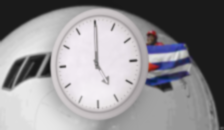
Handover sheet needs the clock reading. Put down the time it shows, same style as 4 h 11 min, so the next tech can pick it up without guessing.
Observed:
5 h 00 min
